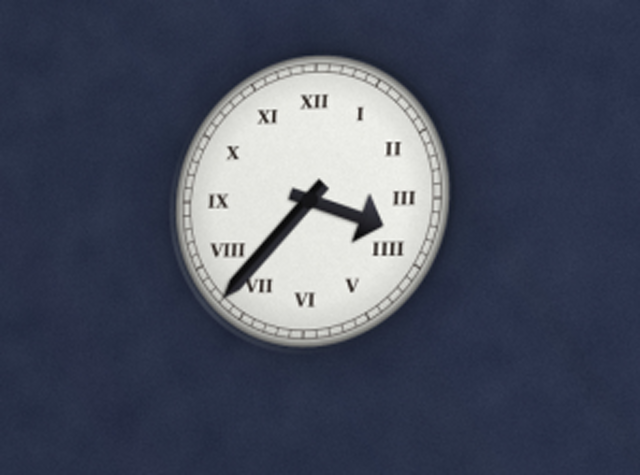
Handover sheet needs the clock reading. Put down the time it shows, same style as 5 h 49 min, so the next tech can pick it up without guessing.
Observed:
3 h 37 min
